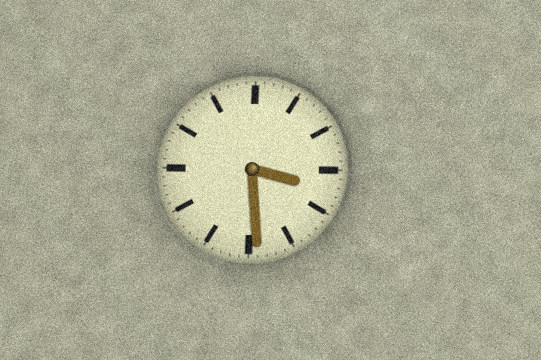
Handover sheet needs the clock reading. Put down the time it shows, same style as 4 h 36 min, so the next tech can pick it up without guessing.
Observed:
3 h 29 min
